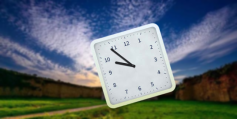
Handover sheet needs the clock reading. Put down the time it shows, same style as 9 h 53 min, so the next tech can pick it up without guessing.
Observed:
9 h 54 min
